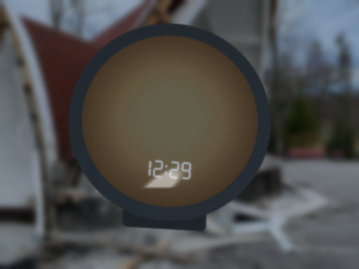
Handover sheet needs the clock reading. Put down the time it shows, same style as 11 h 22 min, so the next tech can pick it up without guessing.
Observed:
12 h 29 min
